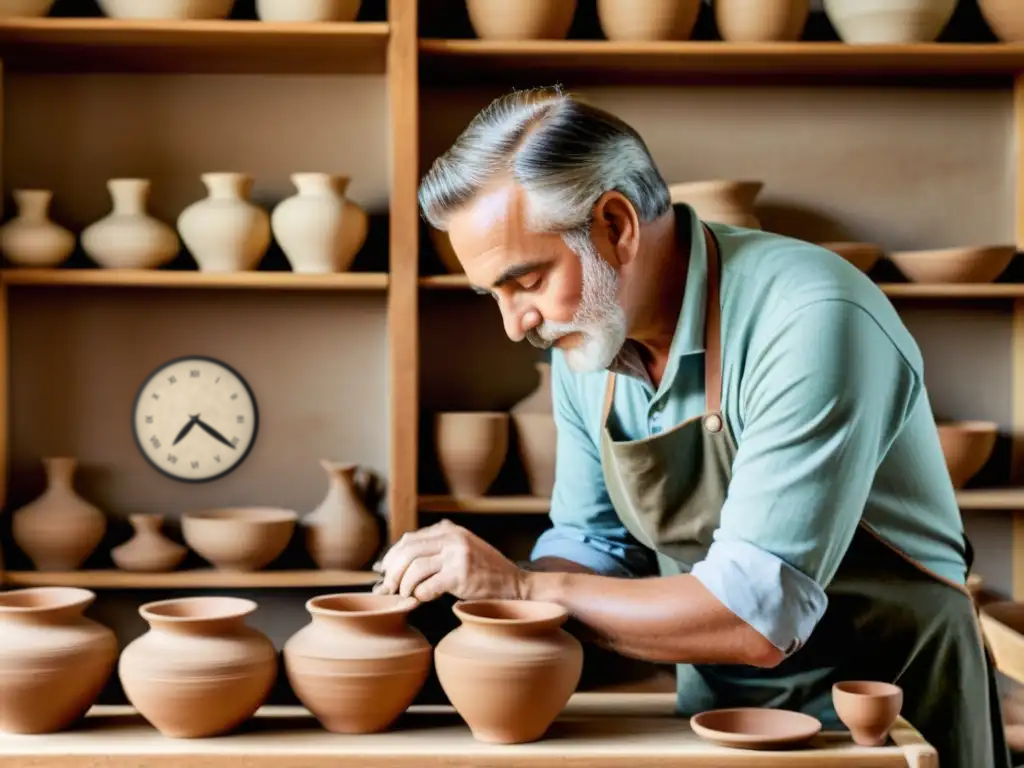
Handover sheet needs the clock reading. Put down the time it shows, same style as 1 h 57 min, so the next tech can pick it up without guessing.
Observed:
7 h 21 min
